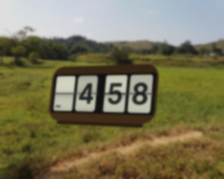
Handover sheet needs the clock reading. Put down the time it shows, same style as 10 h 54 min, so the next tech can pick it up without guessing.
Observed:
4 h 58 min
